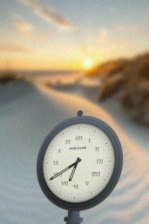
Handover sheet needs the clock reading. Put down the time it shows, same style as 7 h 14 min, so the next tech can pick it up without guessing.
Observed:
6 h 40 min
